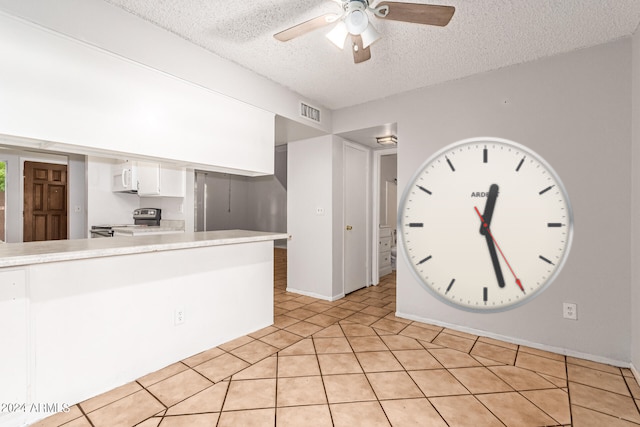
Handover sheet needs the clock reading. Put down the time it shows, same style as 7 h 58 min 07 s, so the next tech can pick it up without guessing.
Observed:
12 h 27 min 25 s
